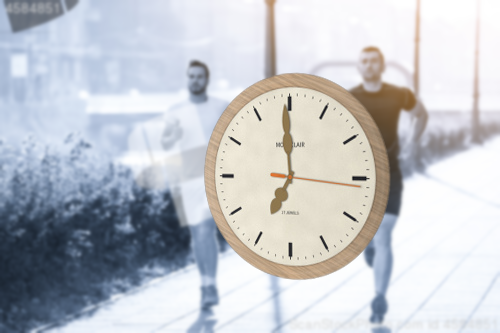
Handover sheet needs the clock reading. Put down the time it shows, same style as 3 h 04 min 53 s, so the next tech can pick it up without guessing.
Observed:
6 h 59 min 16 s
